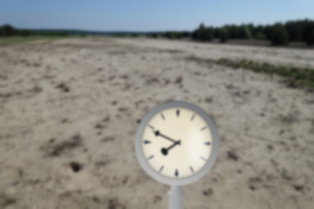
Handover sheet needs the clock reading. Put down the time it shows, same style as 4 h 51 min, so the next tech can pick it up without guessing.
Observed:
7 h 49 min
